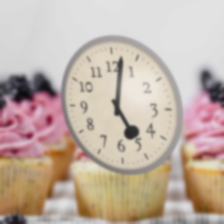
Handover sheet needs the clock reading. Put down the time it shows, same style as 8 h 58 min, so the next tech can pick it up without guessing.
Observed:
5 h 02 min
